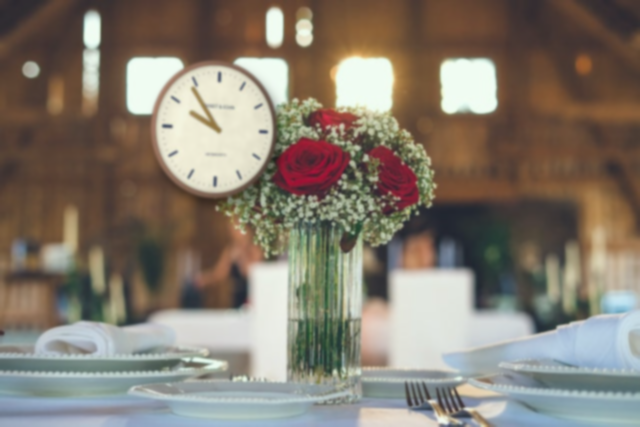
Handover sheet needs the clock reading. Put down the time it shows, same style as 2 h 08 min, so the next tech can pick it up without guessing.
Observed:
9 h 54 min
